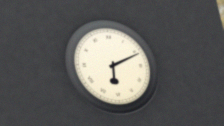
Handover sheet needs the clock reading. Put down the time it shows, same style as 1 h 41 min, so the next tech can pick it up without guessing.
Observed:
6 h 11 min
